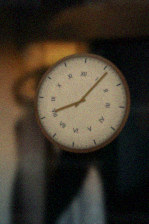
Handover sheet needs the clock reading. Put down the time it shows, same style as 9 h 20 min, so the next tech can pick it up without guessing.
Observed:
8 h 06 min
